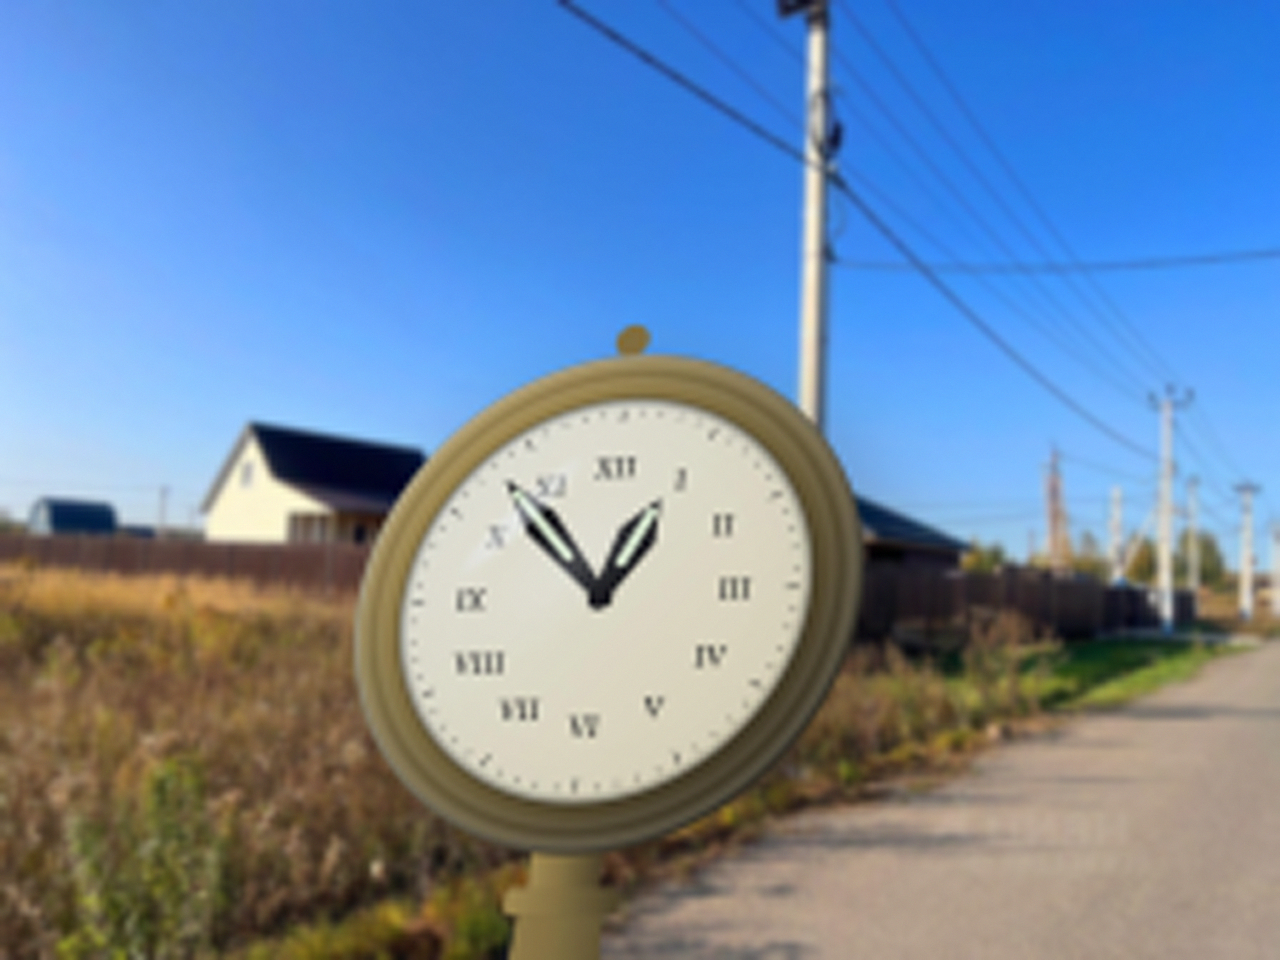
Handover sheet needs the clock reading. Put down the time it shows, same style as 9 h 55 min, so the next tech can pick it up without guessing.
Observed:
12 h 53 min
